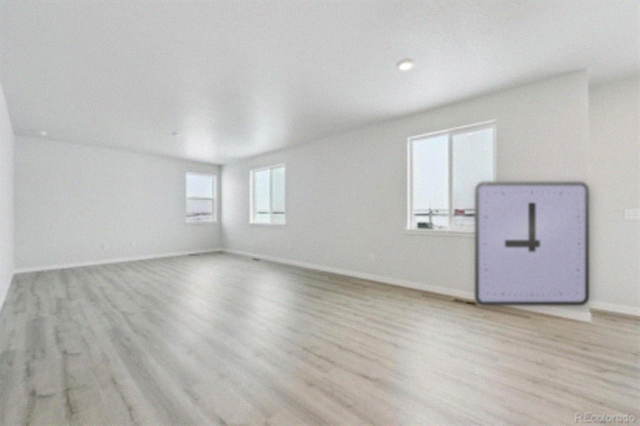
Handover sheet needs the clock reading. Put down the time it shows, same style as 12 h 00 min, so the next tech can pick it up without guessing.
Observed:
9 h 00 min
